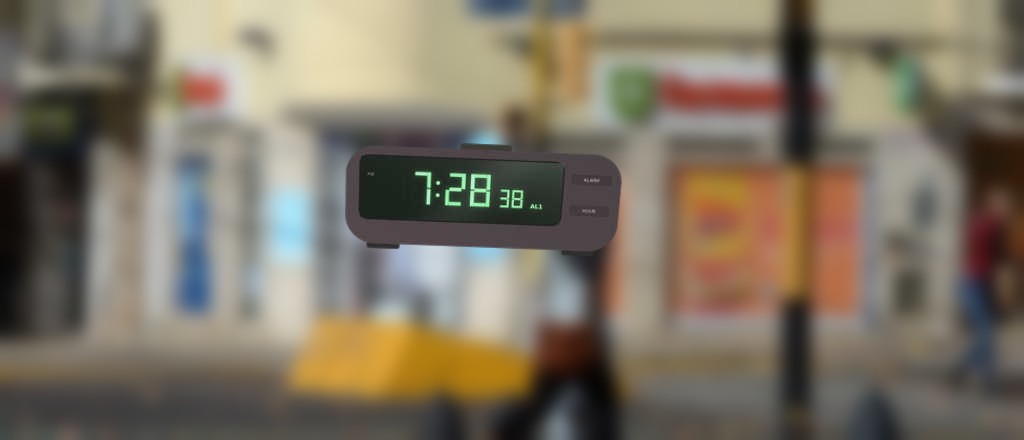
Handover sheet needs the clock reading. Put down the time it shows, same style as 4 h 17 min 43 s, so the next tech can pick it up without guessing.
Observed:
7 h 28 min 38 s
